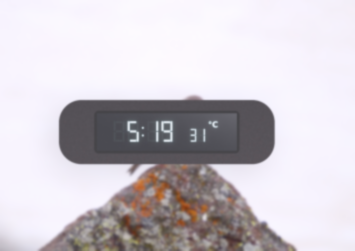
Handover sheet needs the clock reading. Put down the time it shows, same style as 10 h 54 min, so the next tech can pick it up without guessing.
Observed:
5 h 19 min
